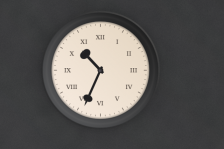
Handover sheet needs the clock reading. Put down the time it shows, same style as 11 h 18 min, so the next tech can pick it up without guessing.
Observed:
10 h 34 min
